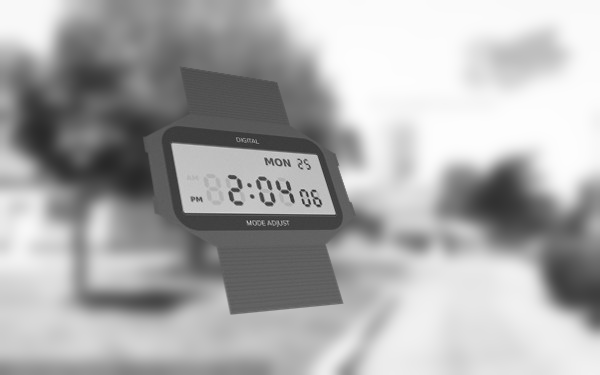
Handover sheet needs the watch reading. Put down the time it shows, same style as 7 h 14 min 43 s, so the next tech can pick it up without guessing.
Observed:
2 h 04 min 06 s
